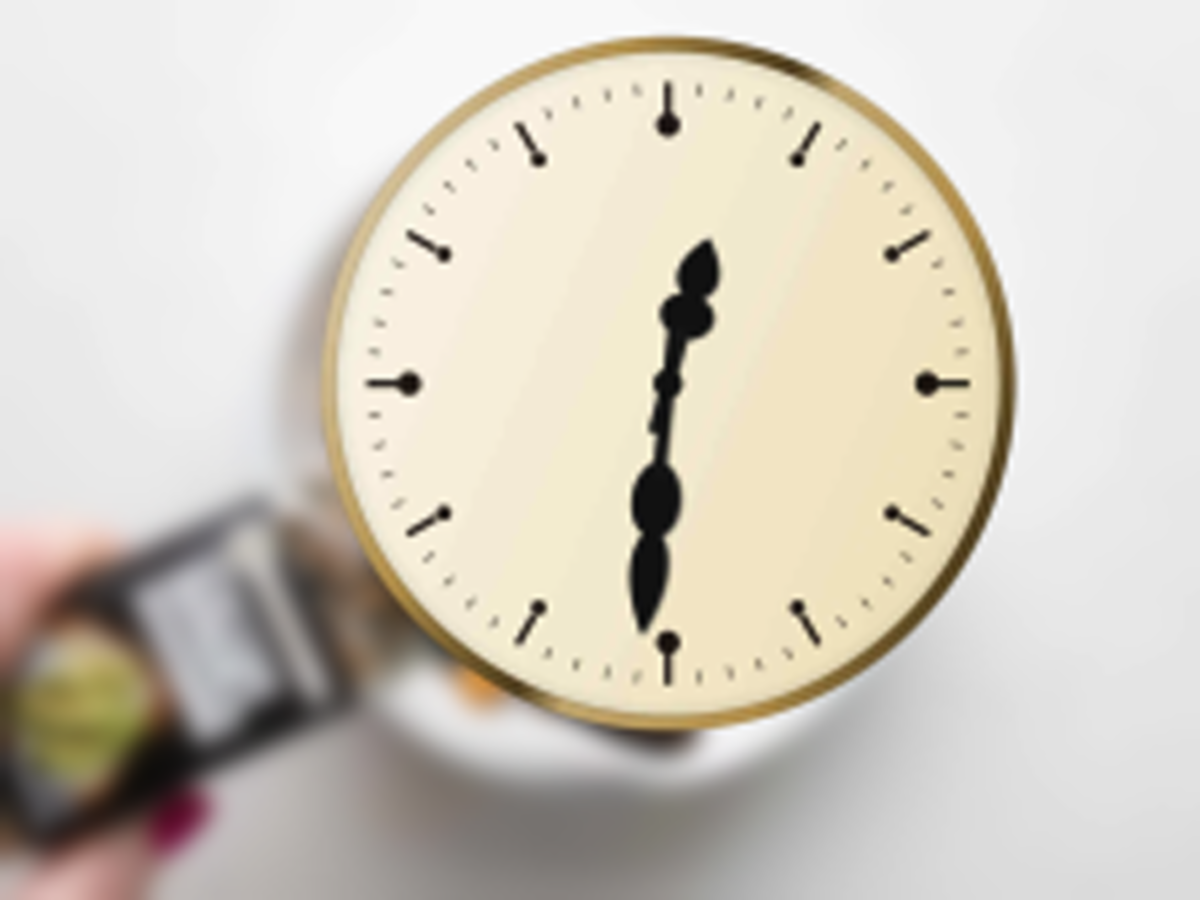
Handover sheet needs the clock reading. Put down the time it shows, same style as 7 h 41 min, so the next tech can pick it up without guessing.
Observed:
12 h 31 min
